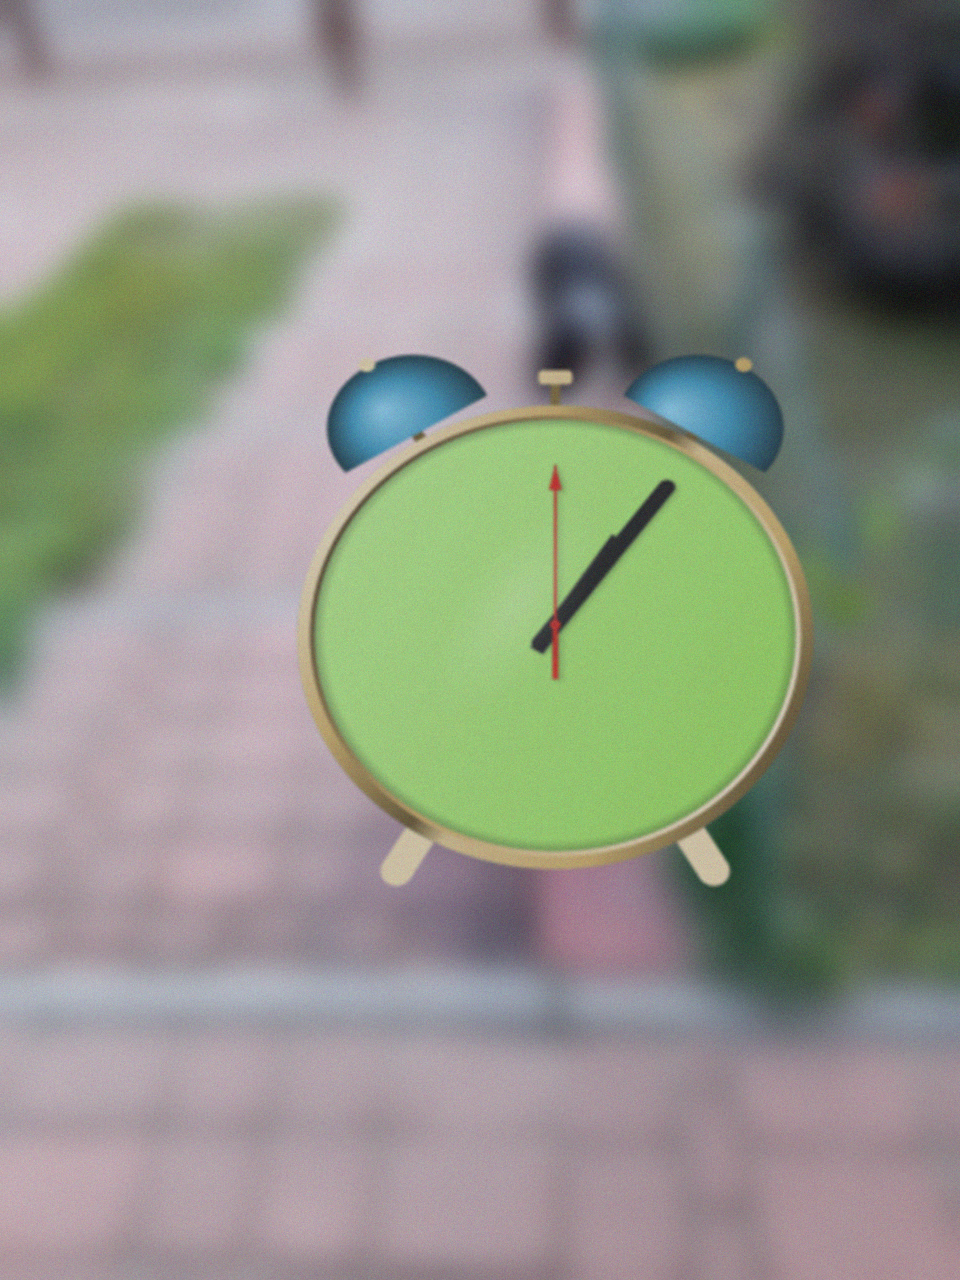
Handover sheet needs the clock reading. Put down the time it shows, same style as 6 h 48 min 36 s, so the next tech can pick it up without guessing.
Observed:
1 h 06 min 00 s
